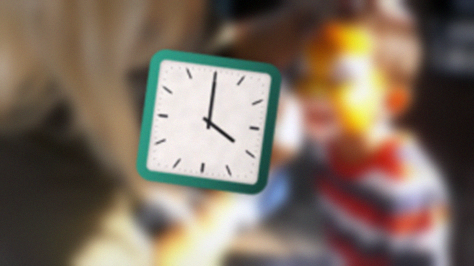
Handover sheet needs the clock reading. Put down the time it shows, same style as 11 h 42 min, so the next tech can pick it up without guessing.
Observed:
4 h 00 min
